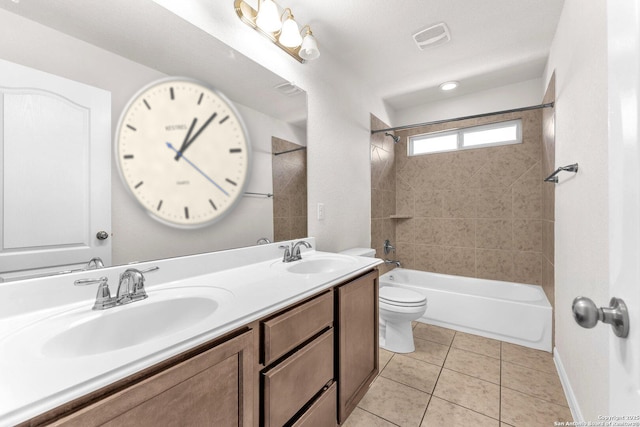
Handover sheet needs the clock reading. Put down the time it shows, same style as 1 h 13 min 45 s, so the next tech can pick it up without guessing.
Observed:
1 h 08 min 22 s
